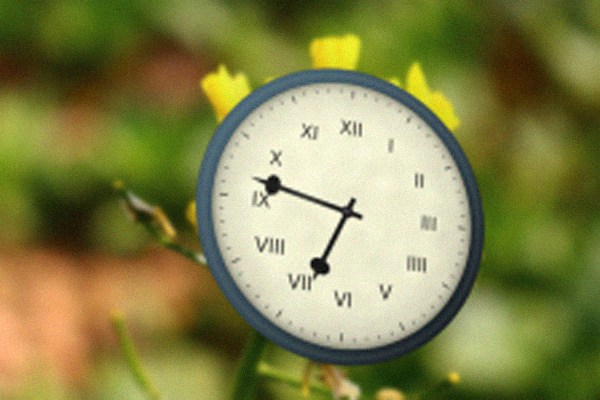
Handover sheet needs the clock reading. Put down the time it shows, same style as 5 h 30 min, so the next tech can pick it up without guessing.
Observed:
6 h 47 min
